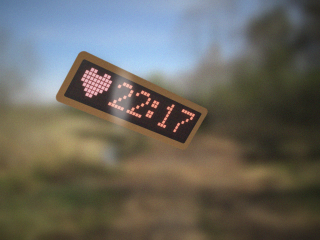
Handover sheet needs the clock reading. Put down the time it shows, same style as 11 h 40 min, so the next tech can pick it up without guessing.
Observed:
22 h 17 min
